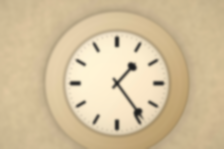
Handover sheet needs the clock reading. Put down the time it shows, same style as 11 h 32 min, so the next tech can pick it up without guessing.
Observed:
1 h 24 min
